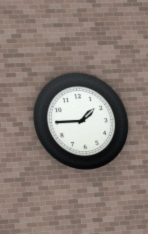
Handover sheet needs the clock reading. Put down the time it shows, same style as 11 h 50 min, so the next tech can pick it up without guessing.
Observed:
1 h 45 min
